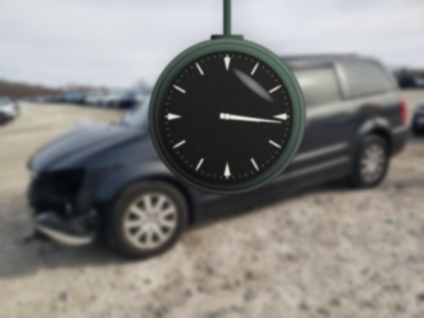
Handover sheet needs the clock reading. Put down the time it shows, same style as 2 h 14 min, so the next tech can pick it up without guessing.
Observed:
3 h 16 min
